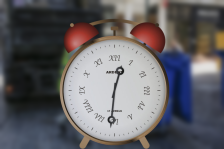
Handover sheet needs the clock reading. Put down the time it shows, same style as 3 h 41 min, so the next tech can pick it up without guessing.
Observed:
12 h 31 min
